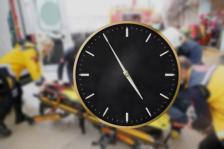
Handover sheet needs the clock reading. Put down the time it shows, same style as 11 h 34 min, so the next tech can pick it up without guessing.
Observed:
4 h 55 min
